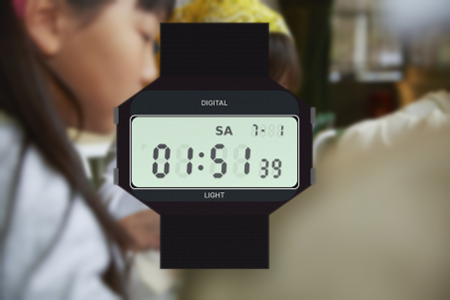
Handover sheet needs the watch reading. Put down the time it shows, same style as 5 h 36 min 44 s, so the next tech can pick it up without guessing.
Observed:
1 h 51 min 39 s
